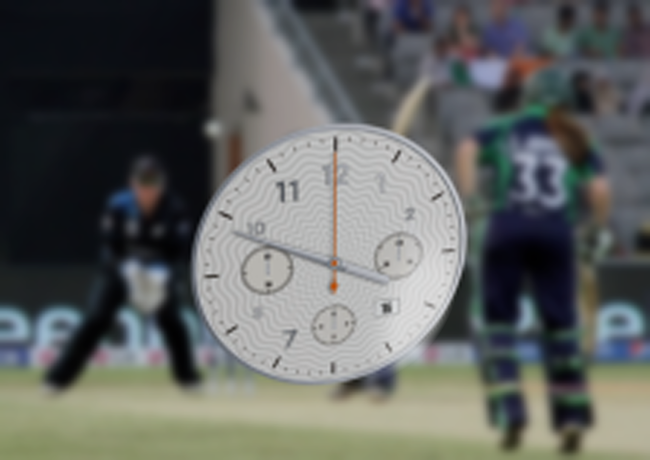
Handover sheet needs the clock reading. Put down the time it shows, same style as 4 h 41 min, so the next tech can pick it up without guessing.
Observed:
3 h 49 min
